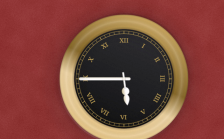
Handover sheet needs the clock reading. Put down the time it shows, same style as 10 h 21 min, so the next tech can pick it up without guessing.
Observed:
5 h 45 min
